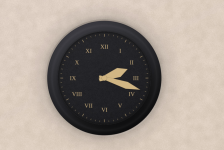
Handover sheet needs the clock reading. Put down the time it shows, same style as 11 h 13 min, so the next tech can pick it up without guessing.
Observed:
2 h 18 min
